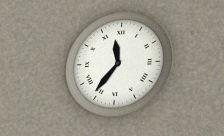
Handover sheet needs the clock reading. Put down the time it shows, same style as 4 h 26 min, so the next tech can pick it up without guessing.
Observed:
11 h 36 min
